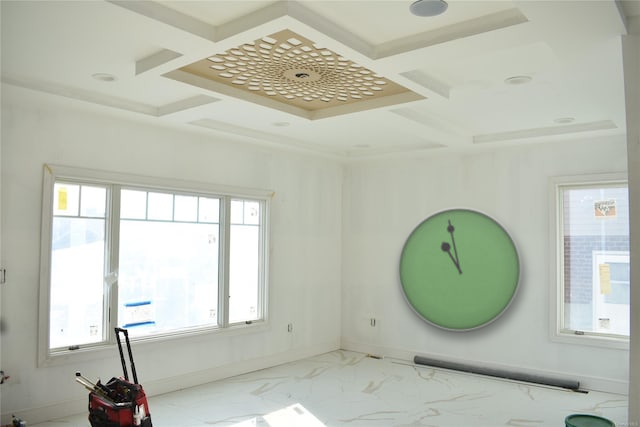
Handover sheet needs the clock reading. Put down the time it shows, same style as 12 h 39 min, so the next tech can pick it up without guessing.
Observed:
10 h 58 min
